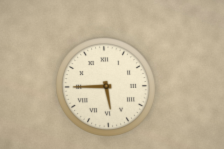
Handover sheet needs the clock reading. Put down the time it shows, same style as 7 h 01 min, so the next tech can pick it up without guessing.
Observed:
5 h 45 min
